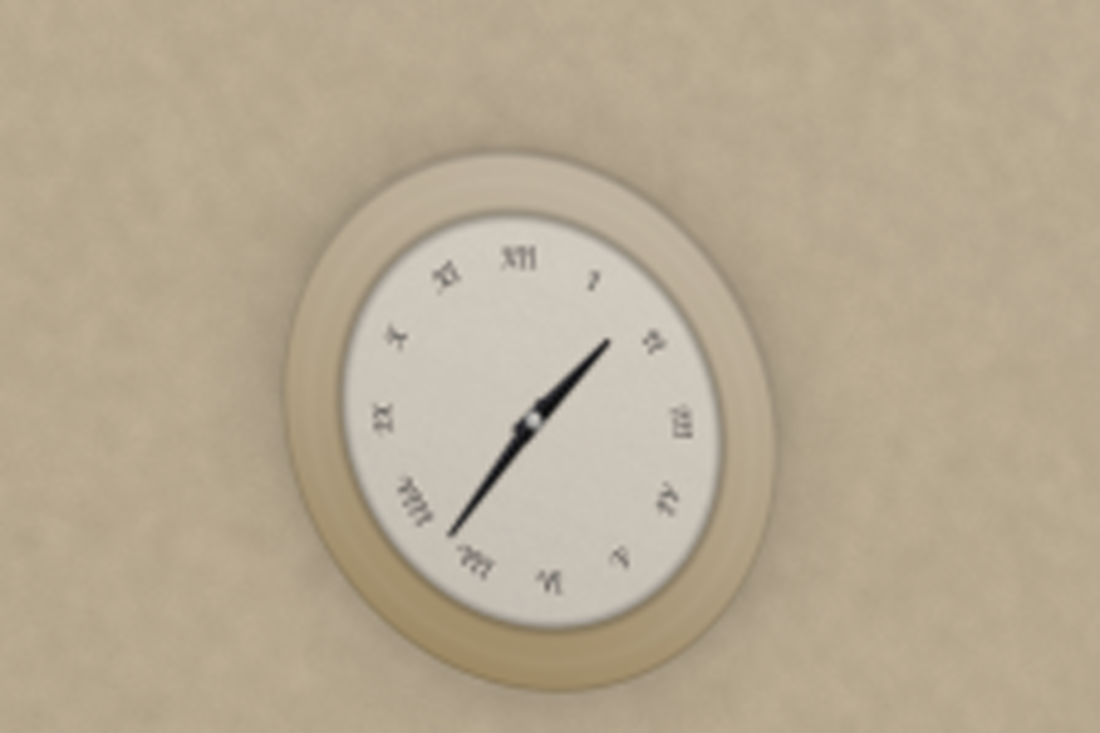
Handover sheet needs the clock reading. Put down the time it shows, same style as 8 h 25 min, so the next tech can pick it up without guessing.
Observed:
1 h 37 min
